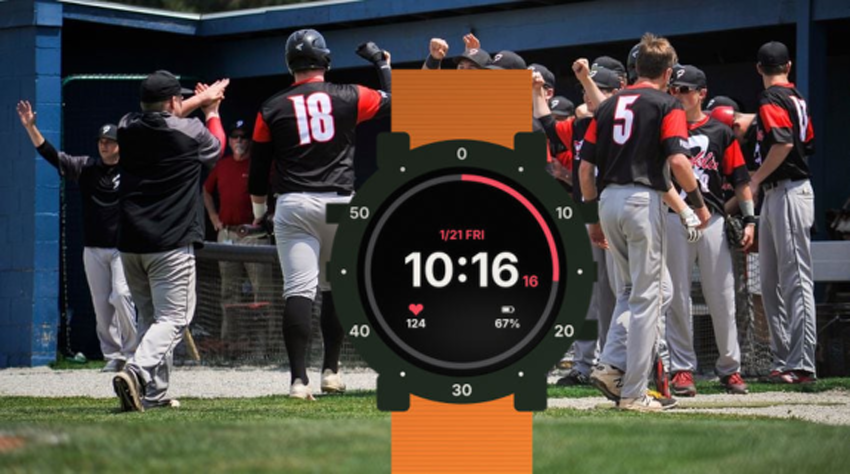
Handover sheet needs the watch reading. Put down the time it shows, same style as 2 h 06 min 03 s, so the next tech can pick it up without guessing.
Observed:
10 h 16 min 16 s
